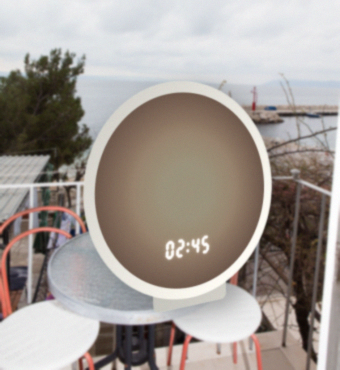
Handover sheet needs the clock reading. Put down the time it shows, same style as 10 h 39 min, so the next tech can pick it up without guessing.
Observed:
2 h 45 min
